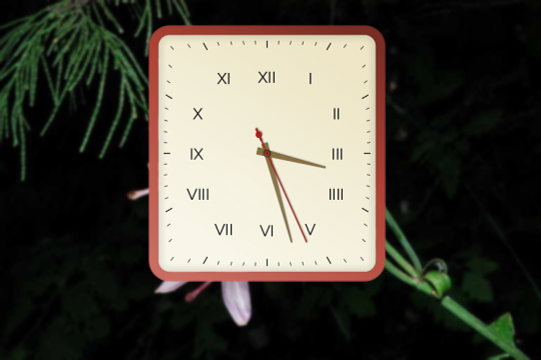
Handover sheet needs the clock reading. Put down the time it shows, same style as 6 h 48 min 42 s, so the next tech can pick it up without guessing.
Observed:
3 h 27 min 26 s
